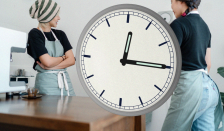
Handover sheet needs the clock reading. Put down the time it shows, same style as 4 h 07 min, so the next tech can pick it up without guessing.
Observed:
12 h 15 min
